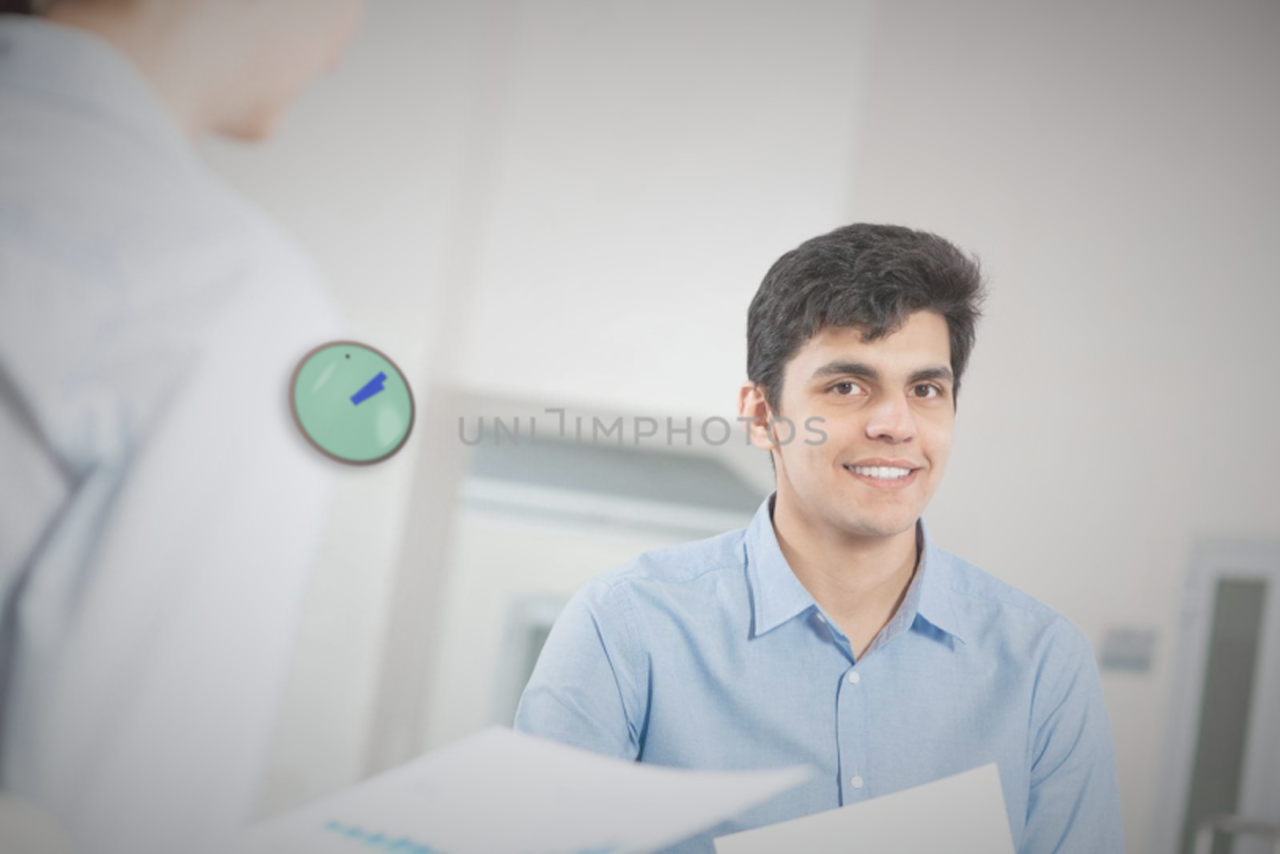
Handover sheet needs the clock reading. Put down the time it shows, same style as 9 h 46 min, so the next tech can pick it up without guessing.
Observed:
2 h 09 min
